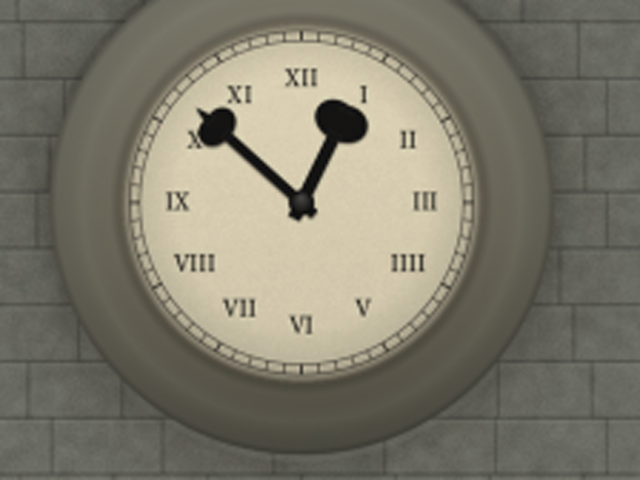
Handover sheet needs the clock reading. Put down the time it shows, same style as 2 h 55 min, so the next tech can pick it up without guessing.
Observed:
12 h 52 min
